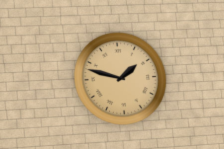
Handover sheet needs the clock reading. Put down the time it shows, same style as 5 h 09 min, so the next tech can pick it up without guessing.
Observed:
1 h 48 min
